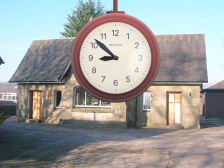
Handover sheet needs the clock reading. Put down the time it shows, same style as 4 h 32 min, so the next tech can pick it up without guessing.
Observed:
8 h 52 min
